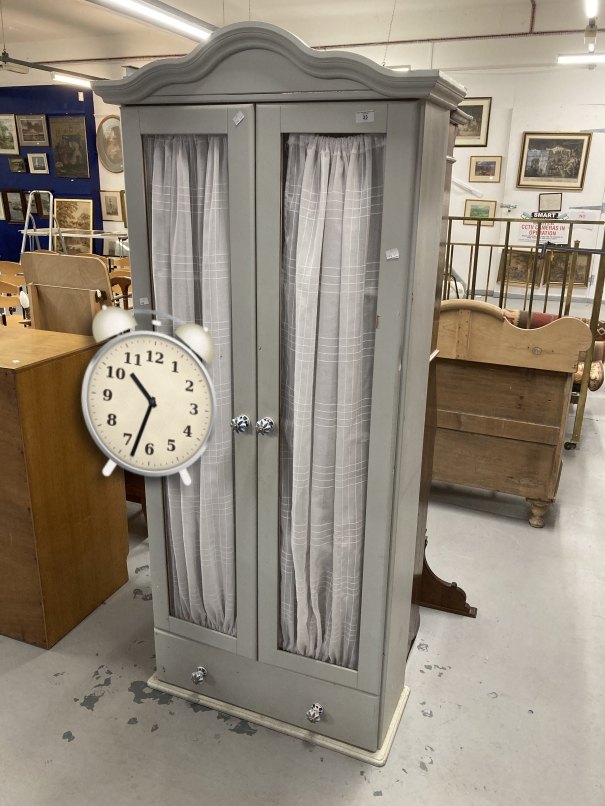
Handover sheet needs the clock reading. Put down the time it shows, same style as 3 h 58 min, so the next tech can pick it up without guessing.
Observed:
10 h 33 min
